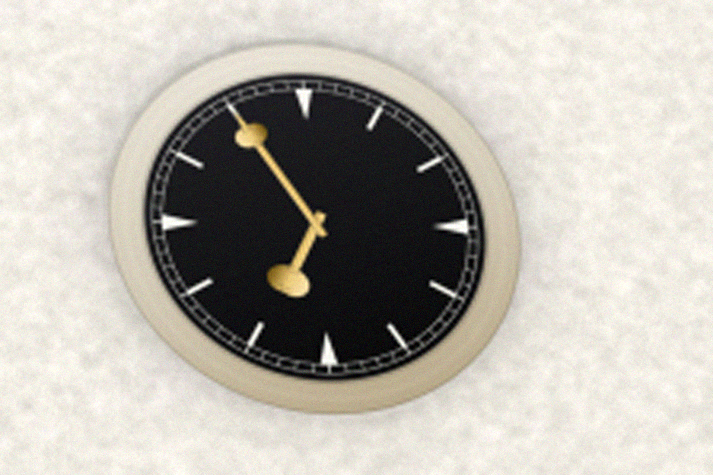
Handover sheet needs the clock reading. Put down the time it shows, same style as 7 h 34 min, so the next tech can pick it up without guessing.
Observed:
6 h 55 min
